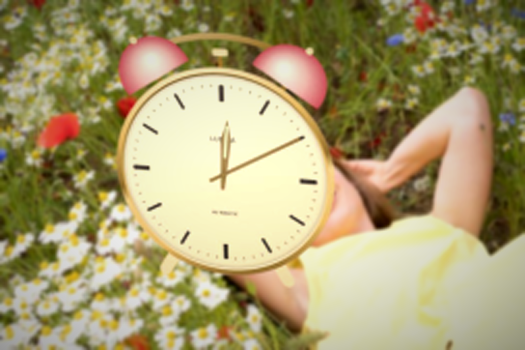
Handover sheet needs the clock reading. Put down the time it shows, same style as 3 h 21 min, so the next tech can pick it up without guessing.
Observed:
12 h 10 min
